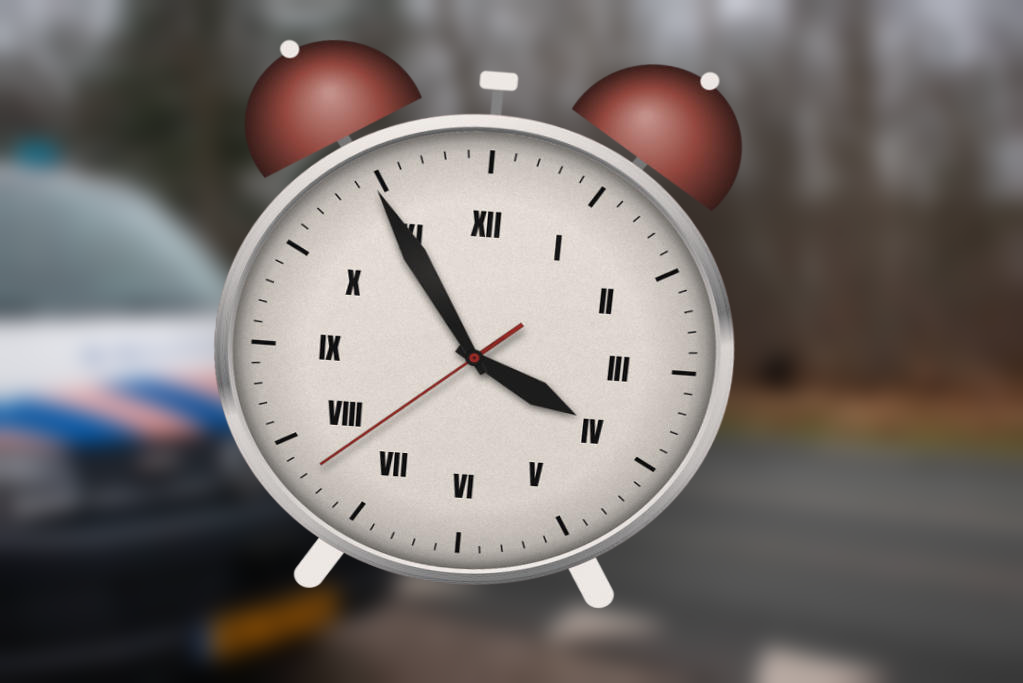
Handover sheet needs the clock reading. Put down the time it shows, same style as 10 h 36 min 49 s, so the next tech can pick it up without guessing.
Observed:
3 h 54 min 38 s
